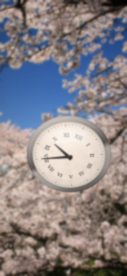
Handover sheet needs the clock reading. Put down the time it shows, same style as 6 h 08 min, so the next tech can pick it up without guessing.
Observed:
9 h 40 min
